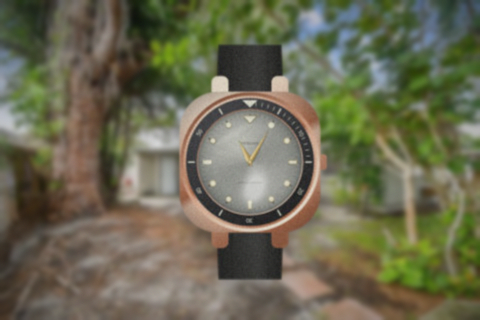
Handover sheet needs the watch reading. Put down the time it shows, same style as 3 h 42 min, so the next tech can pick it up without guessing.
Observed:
11 h 05 min
